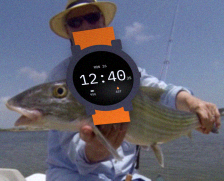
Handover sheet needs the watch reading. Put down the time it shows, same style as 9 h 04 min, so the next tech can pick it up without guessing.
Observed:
12 h 40 min
